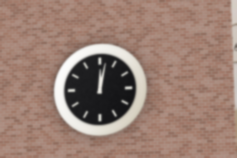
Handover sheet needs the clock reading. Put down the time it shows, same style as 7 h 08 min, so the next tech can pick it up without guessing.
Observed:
12 h 02 min
